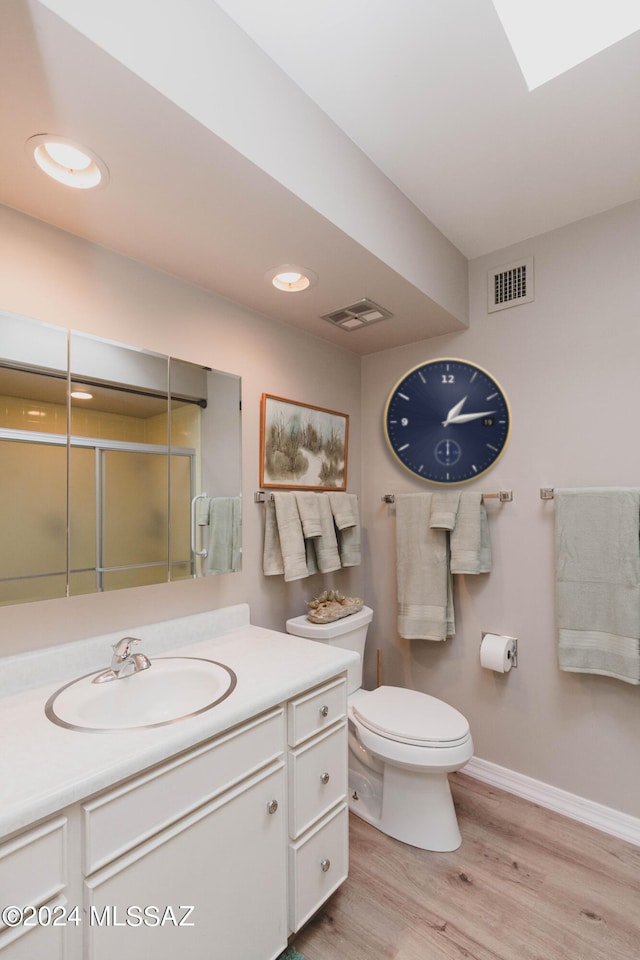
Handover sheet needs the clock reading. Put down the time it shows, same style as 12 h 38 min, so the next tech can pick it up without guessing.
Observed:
1 h 13 min
